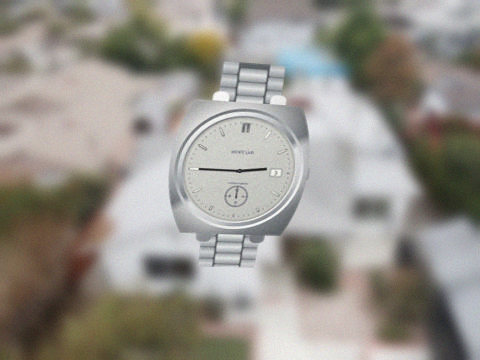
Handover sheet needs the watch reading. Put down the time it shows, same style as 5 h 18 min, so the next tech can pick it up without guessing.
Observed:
2 h 45 min
